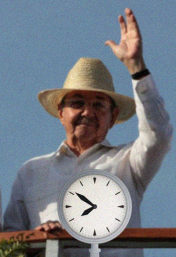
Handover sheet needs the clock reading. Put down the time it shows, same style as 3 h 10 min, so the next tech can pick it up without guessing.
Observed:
7 h 51 min
